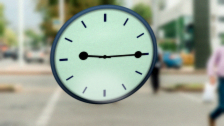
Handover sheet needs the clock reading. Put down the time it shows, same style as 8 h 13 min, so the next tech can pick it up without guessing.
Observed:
9 h 15 min
